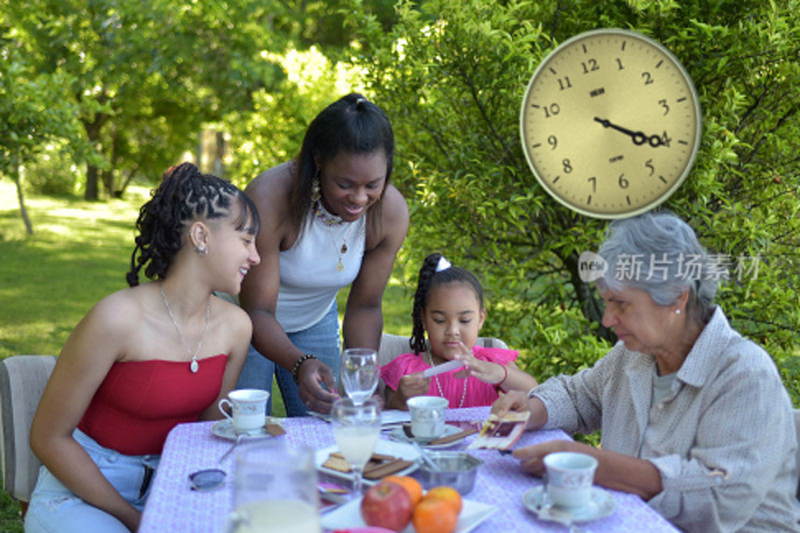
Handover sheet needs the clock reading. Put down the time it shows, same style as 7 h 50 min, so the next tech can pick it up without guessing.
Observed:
4 h 21 min
